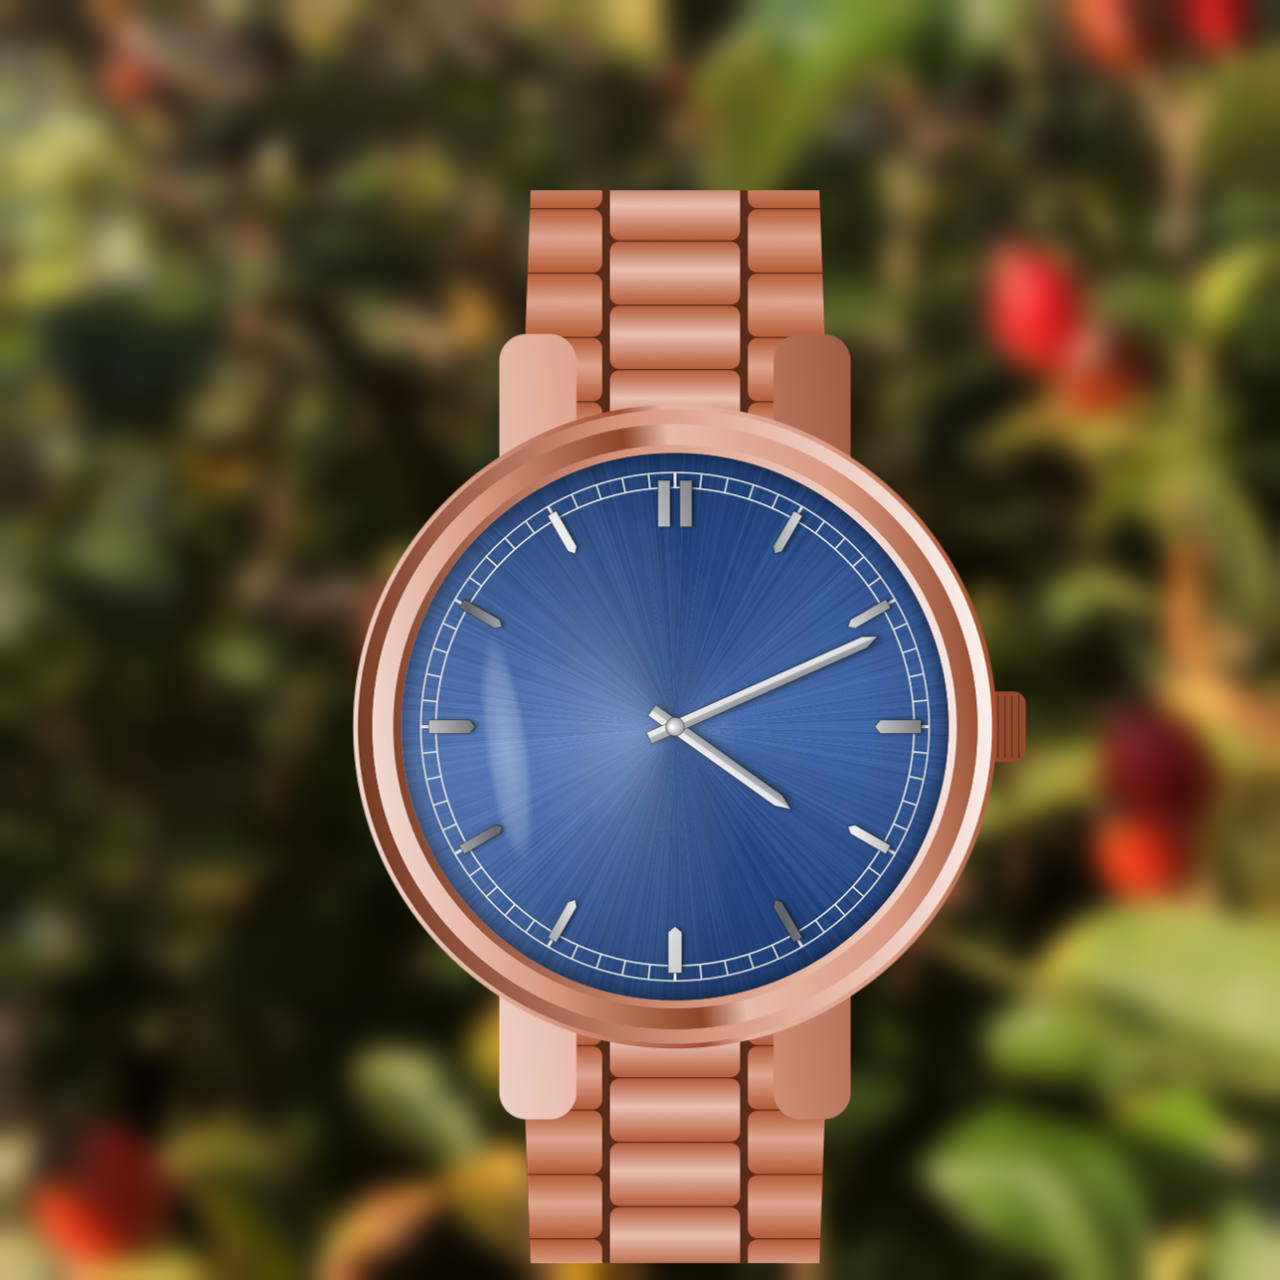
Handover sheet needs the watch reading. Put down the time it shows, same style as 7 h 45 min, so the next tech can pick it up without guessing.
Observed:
4 h 11 min
